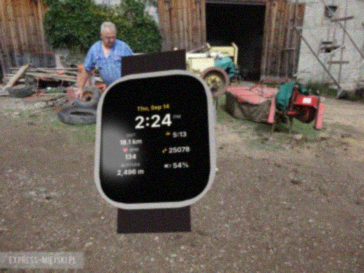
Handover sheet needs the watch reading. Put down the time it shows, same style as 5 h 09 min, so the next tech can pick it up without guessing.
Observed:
2 h 24 min
